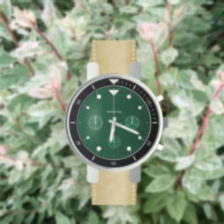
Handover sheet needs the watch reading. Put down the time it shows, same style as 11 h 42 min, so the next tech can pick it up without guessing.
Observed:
6 h 19 min
